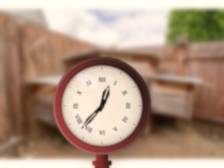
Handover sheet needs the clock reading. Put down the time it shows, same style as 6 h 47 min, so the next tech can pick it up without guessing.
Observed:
12 h 37 min
